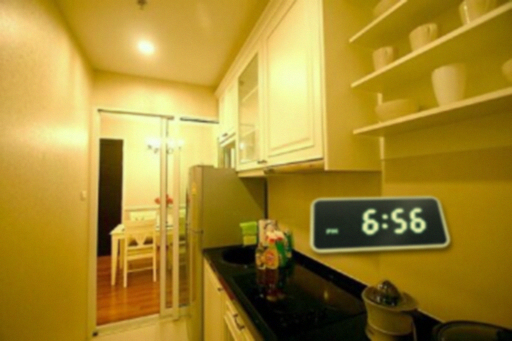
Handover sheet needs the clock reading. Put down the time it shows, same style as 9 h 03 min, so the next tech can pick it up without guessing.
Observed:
6 h 56 min
